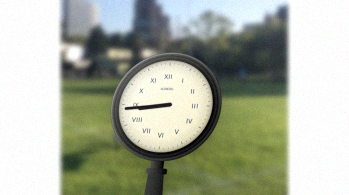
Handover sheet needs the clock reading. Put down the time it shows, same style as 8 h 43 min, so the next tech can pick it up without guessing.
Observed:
8 h 44 min
